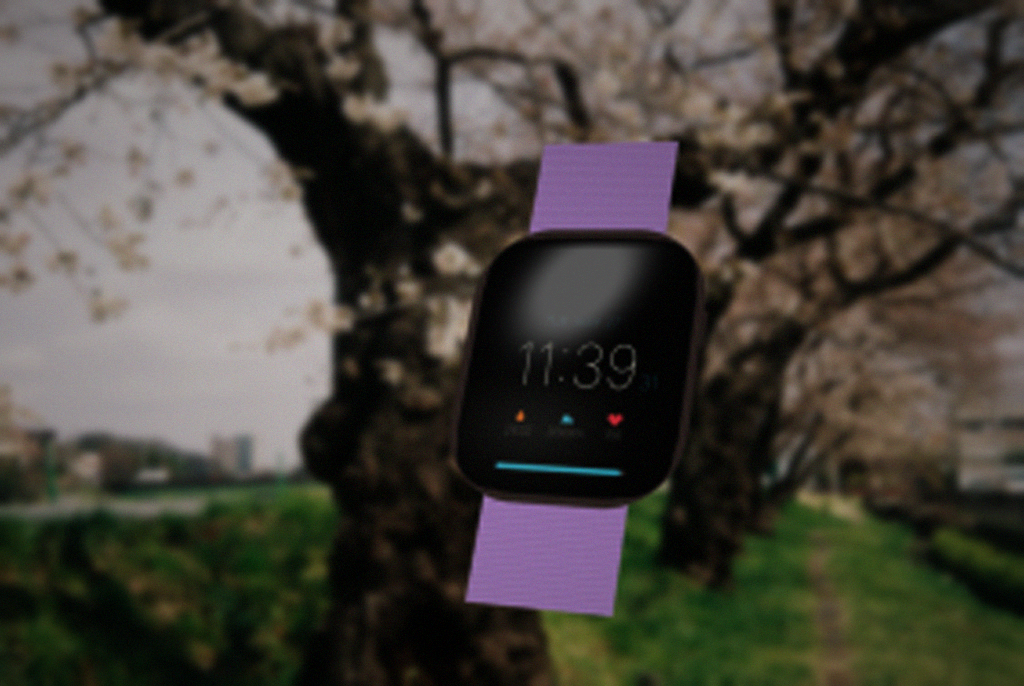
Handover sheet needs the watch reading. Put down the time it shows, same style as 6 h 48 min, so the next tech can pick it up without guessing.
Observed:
11 h 39 min
